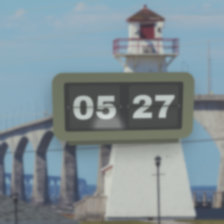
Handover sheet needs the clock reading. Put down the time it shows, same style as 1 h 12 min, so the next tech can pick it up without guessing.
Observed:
5 h 27 min
